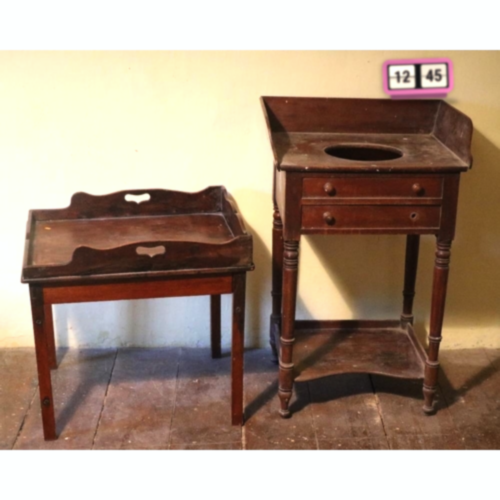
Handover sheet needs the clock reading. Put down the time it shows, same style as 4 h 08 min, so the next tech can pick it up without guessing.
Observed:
12 h 45 min
